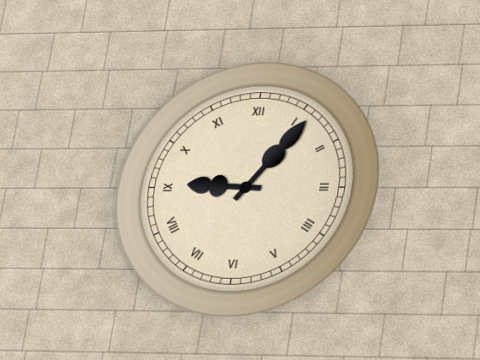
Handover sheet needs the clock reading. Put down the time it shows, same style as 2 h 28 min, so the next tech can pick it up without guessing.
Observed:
9 h 06 min
